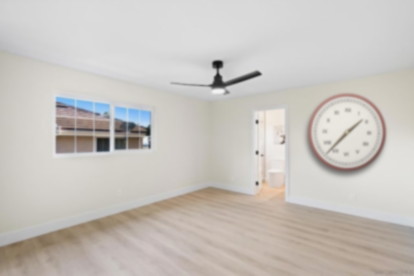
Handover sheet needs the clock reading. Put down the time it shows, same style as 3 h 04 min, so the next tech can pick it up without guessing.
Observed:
1 h 37 min
